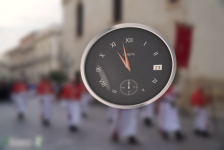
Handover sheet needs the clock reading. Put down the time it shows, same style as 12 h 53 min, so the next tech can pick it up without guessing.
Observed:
10 h 58 min
